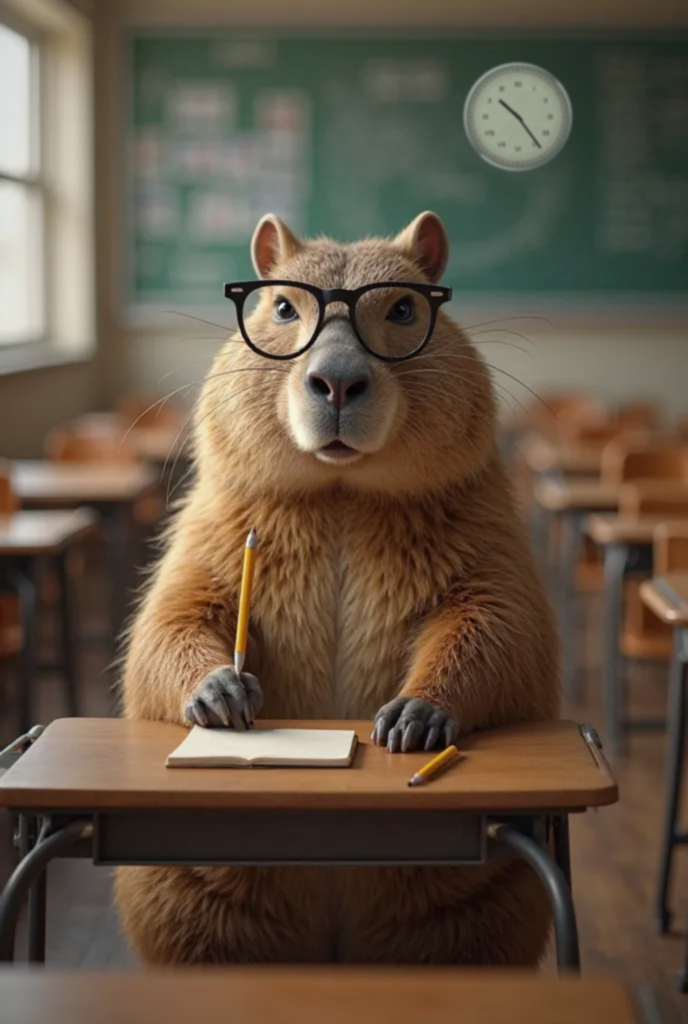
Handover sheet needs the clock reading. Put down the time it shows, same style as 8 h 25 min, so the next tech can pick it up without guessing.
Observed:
10 h 24 min
